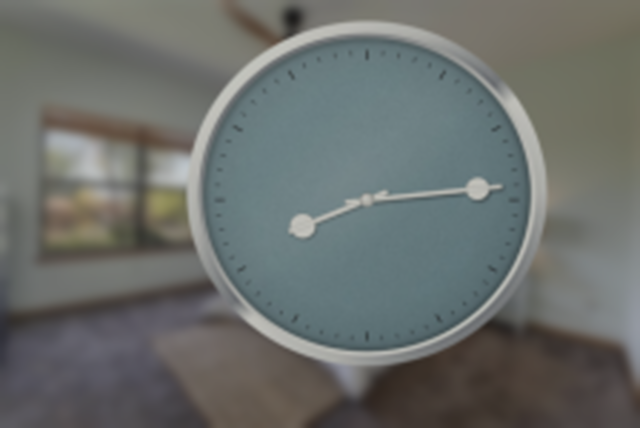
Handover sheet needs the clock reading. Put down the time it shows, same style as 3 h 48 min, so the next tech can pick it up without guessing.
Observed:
8 h 14 min
